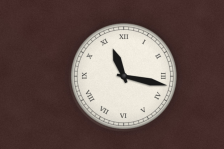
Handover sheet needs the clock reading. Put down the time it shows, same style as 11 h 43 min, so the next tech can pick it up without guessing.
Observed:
11 h 17 min
